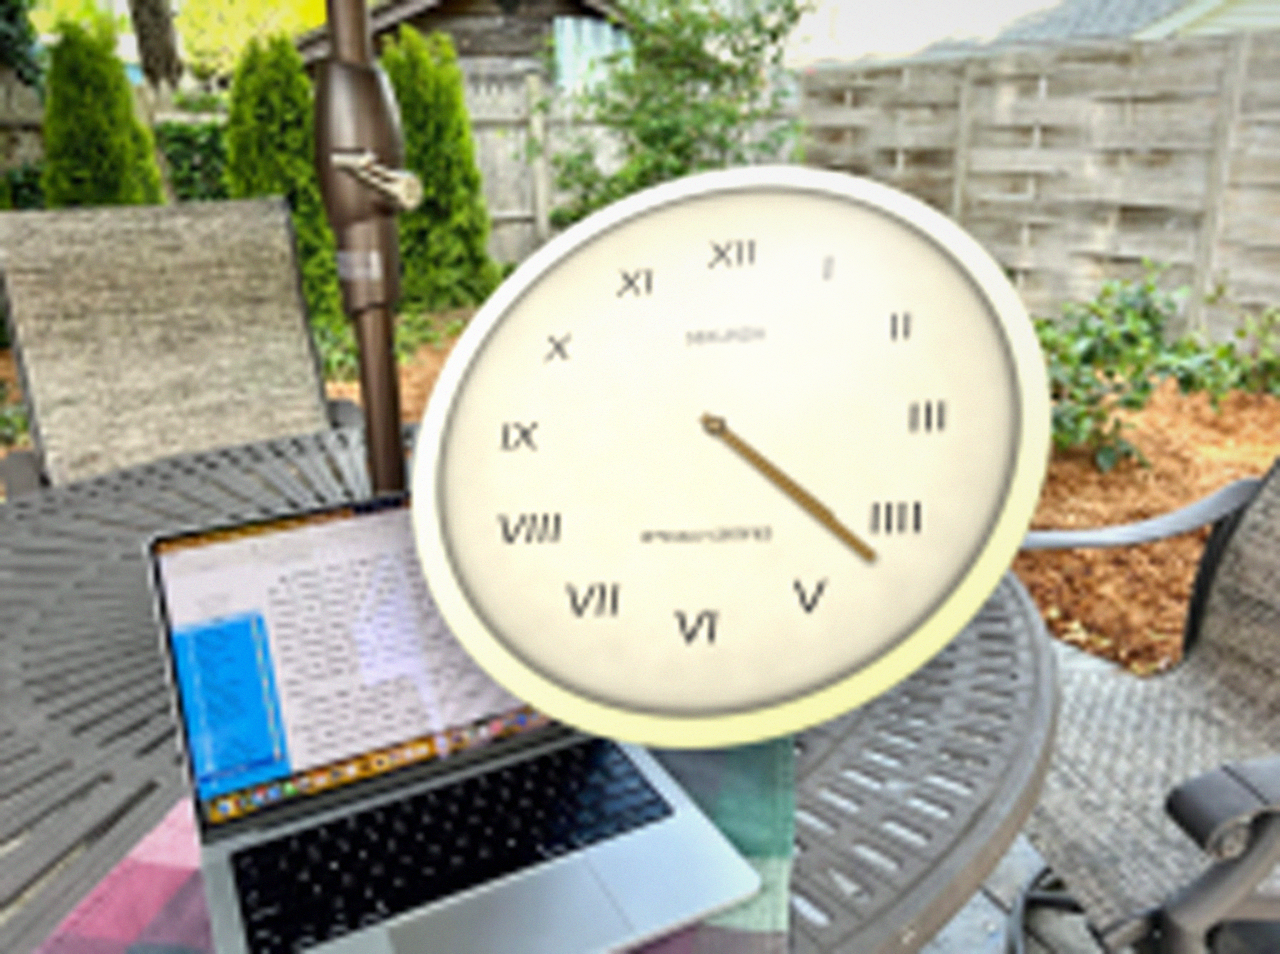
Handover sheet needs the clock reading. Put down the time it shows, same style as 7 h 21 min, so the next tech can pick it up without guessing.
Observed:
4 h 22 min
